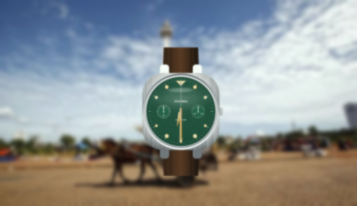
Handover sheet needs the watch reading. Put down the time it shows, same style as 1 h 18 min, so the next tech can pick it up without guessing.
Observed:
6 h 30 min
